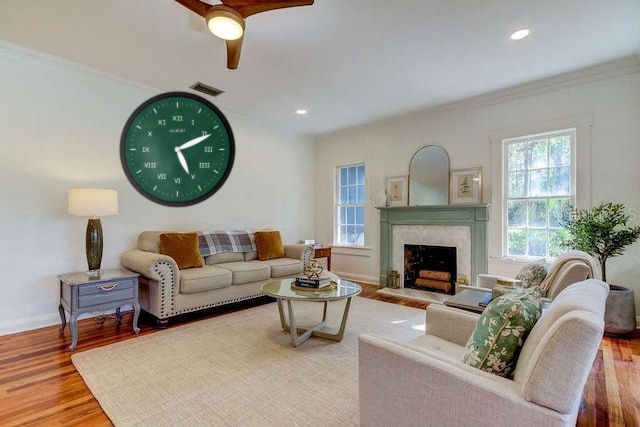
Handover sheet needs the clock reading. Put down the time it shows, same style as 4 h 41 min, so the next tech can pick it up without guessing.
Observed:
5 h 11 min
